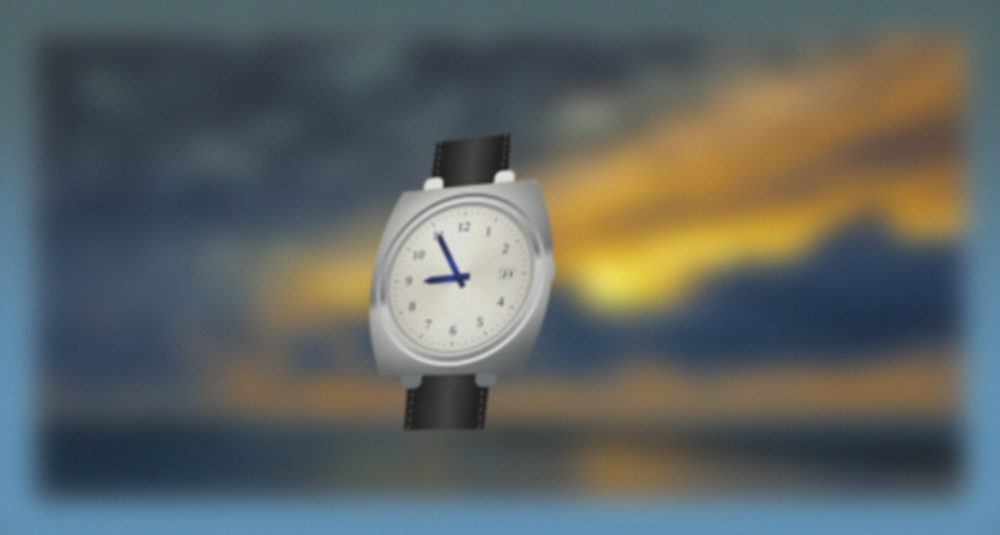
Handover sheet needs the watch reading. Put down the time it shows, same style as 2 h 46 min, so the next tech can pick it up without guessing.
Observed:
8 h 55 min
